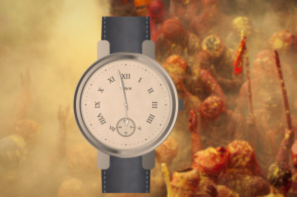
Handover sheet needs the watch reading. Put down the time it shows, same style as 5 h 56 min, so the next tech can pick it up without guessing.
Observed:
5 h 58 min
